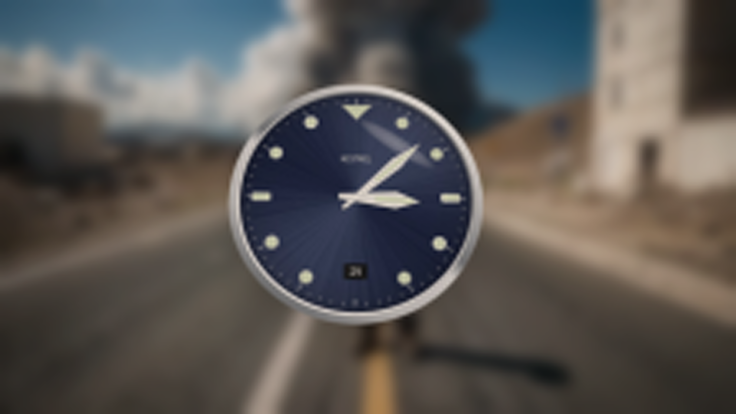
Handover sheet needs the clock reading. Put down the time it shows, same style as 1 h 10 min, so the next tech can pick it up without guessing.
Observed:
3 h 08 min
